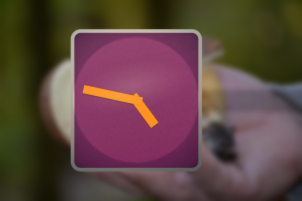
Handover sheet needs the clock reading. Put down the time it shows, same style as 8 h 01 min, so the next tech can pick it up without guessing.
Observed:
4 h 47 min
